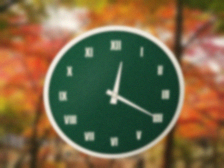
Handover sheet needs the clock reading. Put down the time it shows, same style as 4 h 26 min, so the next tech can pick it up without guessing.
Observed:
12 h 20 min
